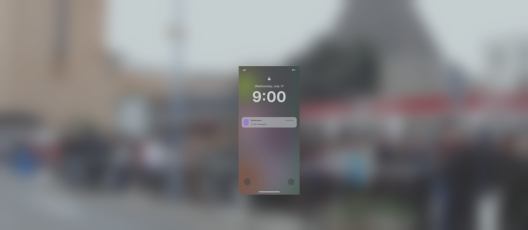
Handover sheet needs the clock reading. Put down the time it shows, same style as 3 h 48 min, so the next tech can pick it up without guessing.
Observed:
9 h 00 min
